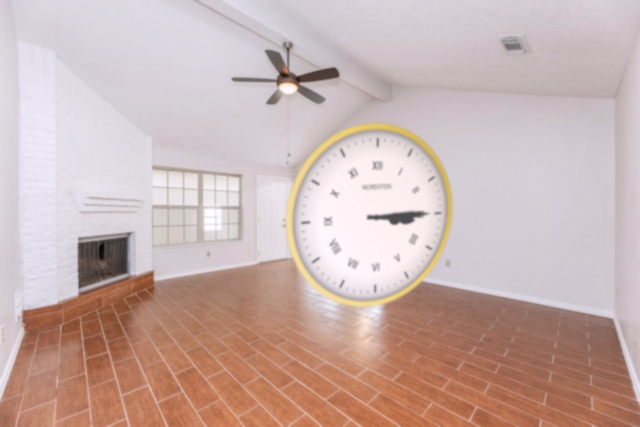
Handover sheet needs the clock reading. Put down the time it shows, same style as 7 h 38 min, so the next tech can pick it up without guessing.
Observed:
3 h 15 min
